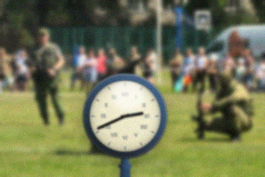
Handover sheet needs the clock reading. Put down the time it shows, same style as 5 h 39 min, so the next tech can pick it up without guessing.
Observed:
2 h 41 min
